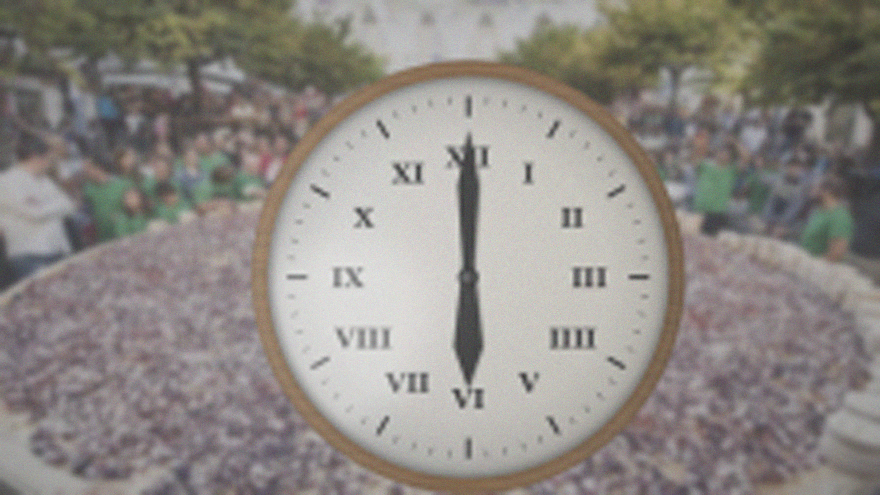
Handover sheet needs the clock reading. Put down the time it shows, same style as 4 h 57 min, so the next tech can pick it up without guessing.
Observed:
6 h 00 min
